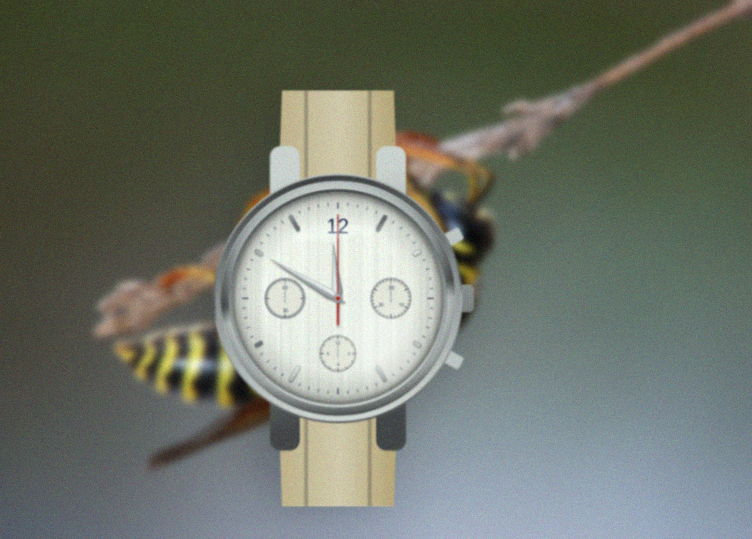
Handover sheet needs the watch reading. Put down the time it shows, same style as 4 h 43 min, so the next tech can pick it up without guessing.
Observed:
11 h 50 min
